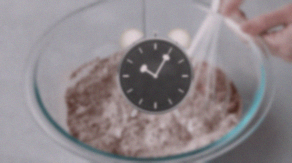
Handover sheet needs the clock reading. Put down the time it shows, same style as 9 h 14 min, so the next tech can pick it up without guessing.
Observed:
10 h 05 min
